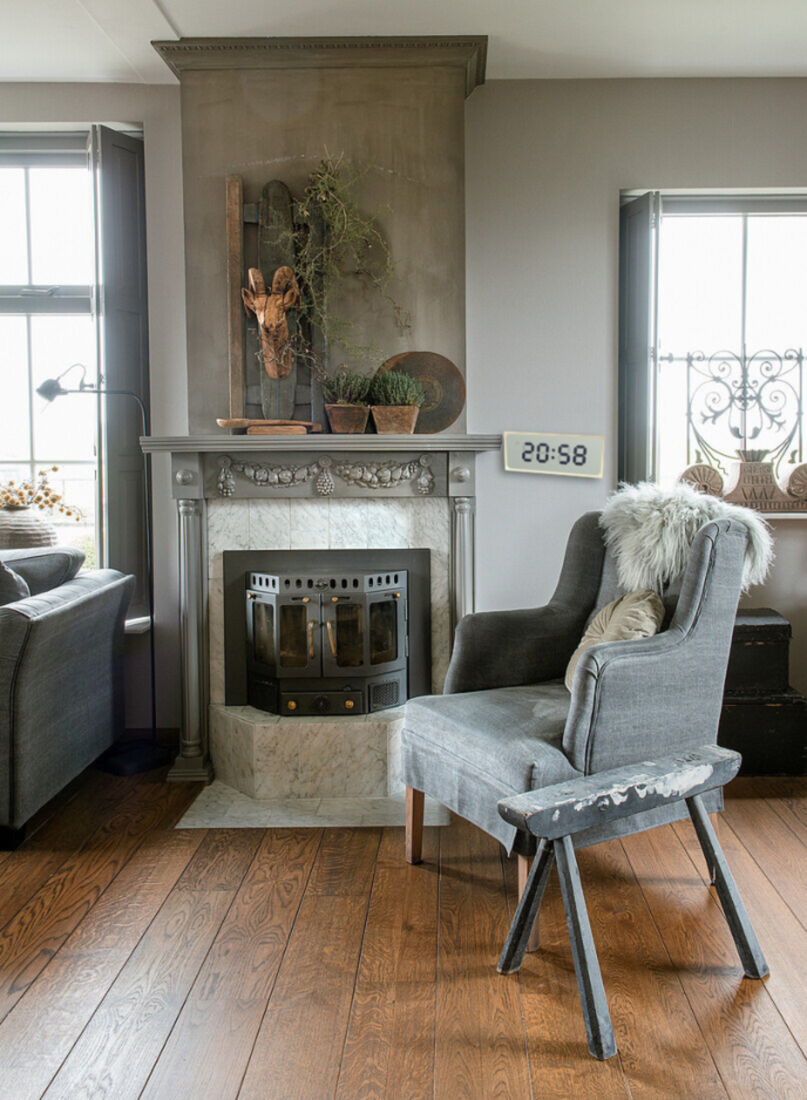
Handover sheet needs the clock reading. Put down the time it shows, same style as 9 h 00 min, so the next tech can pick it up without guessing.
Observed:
20 h 58 min
